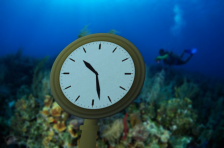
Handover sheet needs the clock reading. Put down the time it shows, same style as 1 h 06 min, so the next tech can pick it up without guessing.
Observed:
10 h 28 min
